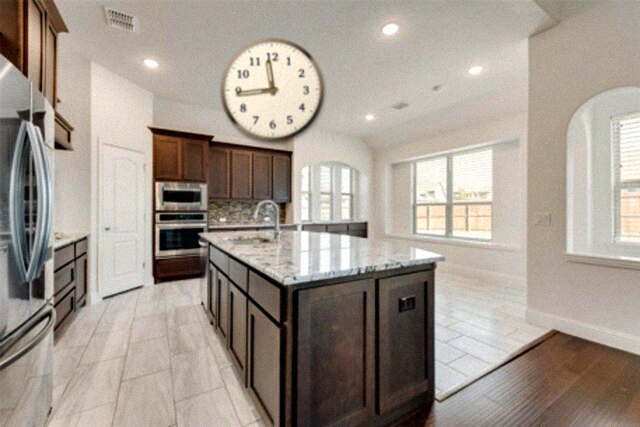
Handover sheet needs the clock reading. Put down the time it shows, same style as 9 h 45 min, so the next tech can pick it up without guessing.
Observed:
11 h 44 min
